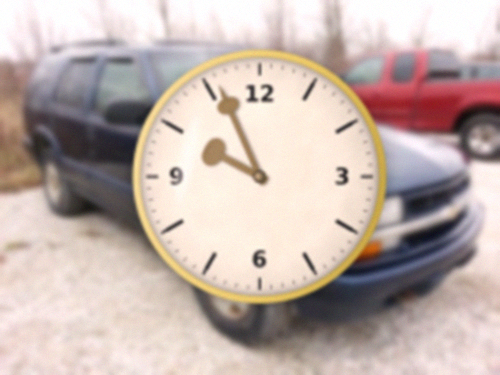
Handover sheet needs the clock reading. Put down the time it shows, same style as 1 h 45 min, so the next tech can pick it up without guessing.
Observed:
9 h 56 min
